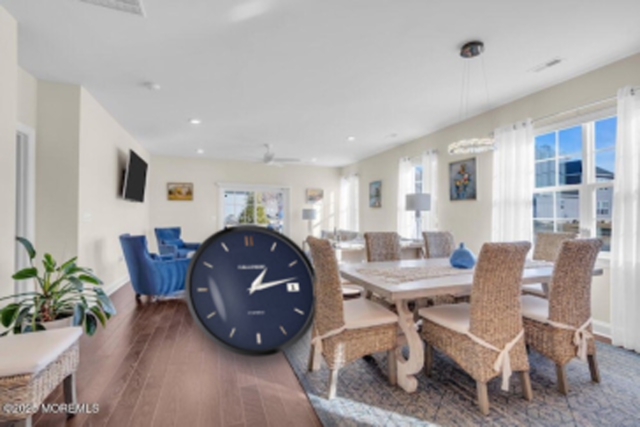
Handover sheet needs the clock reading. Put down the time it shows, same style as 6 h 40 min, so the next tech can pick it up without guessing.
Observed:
1 h 13 min
